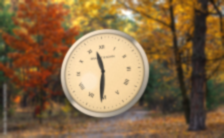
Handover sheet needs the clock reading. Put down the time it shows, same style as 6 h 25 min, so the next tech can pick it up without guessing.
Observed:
11 h 31 min
